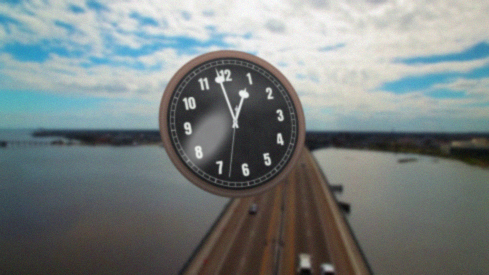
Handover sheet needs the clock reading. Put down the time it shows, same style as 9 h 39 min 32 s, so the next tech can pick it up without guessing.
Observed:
12 h 58 min 33 s
